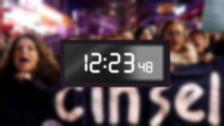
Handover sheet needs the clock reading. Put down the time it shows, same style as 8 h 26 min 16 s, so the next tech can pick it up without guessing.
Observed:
12 h 23 min 48 s
